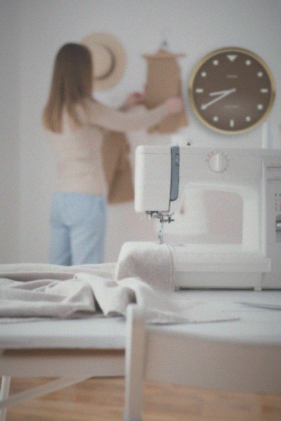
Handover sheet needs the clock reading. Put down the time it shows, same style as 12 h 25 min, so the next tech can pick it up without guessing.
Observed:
8 h 40 min
